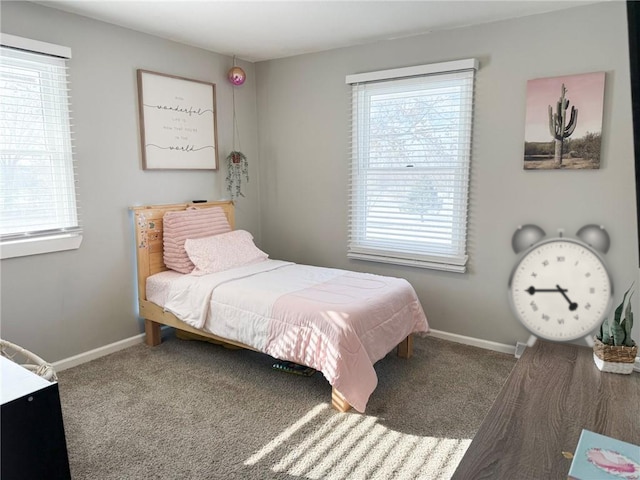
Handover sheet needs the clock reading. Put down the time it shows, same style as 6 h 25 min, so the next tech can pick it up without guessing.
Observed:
4 h 45 min
